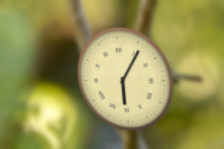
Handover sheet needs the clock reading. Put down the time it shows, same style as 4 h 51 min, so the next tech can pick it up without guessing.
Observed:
6 h 06 min
